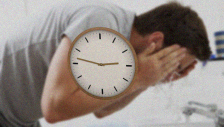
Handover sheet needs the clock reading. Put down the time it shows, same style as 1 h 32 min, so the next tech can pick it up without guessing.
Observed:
2 h 47 min
